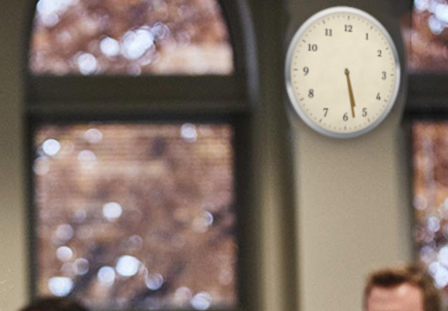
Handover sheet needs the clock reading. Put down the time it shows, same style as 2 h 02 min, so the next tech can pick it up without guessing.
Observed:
5 h 28 min
